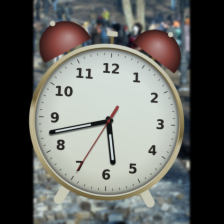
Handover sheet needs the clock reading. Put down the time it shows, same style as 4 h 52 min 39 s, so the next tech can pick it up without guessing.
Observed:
5 h 42 min 35 s
